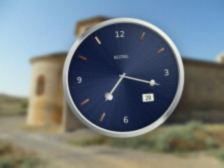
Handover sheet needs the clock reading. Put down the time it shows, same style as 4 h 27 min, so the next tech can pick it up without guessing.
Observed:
7 h 18 min
